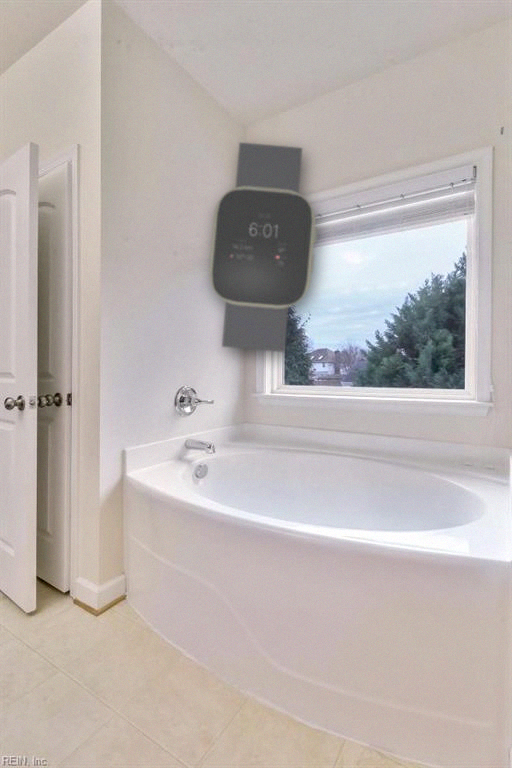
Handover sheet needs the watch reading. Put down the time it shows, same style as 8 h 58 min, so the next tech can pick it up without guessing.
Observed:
6 h 01 min
